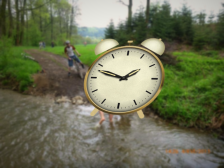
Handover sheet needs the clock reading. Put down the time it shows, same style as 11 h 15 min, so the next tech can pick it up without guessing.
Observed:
1 h 48 min
